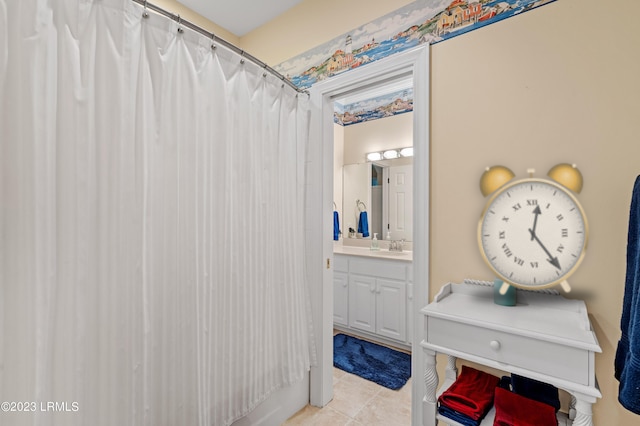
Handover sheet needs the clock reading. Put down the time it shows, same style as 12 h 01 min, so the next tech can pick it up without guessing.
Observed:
12 h 24 min
